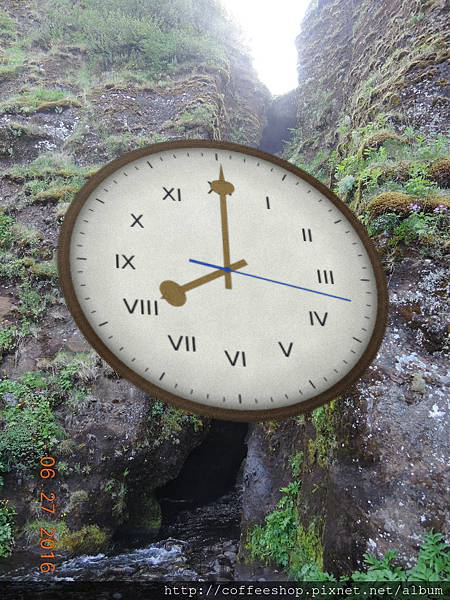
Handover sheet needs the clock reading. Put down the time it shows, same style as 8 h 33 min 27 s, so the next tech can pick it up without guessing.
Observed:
8 h 00 min 17 s
